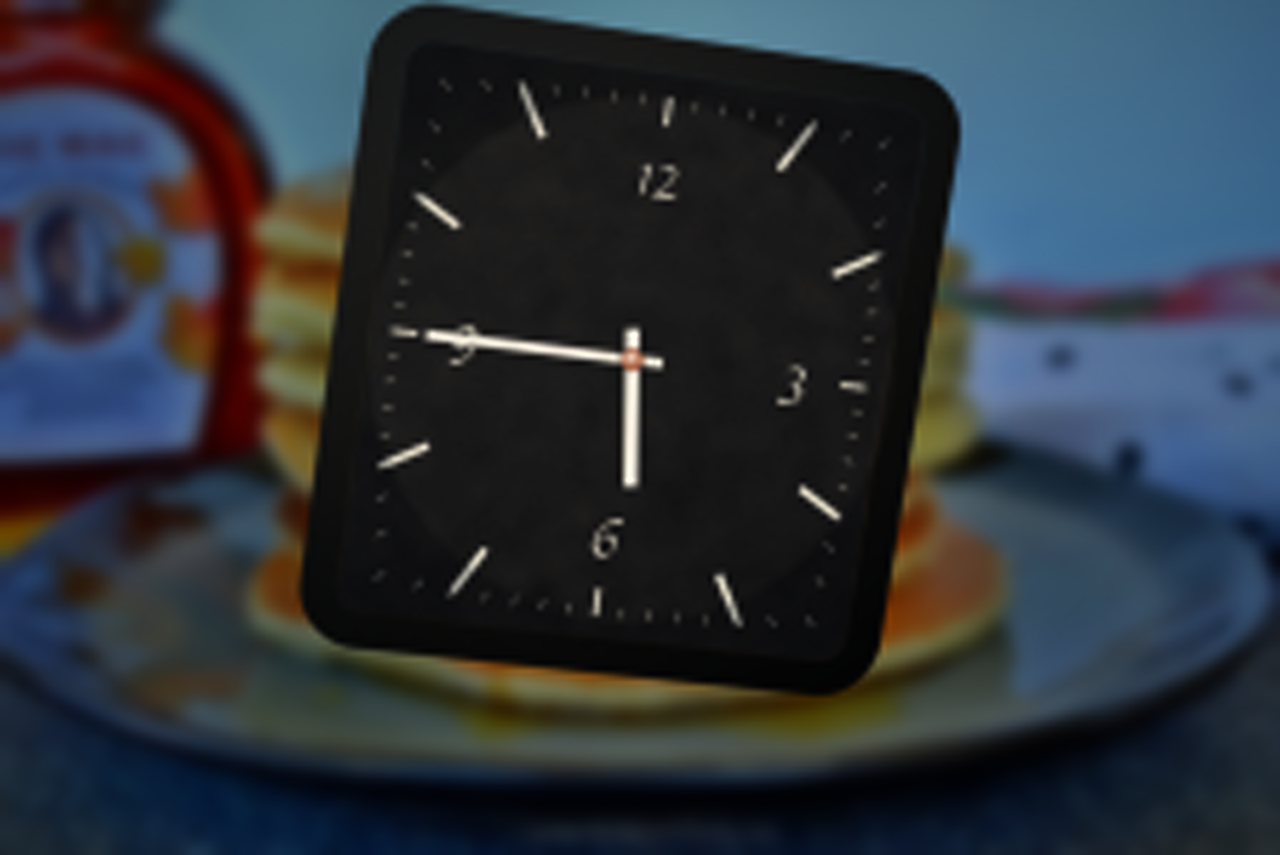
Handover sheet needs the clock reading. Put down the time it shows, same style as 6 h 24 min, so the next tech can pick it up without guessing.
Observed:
5 h 45 min
